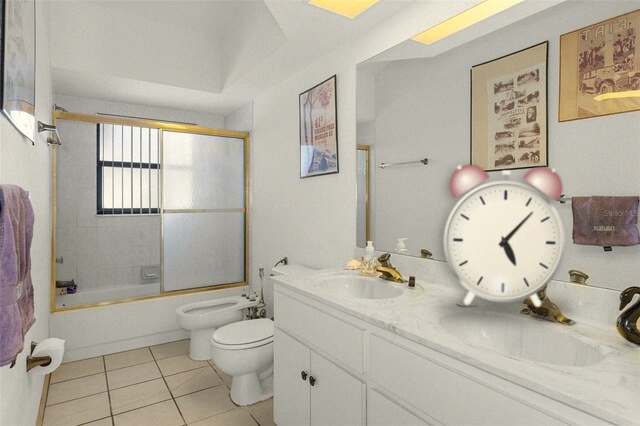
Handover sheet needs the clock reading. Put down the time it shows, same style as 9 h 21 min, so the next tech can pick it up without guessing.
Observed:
5 h 07 min
